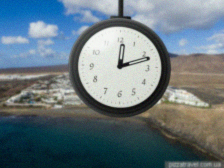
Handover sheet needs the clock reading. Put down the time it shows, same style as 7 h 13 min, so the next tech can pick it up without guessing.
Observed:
12 h 12 min
